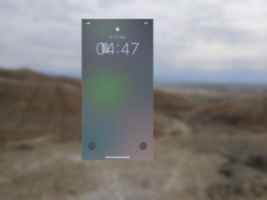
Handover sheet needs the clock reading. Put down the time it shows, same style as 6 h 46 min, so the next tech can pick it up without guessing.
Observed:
4 h 47 min
